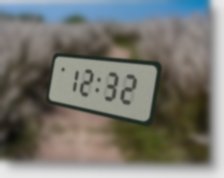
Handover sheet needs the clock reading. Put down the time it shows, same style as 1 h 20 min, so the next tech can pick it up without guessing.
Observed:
12 h 32 min
